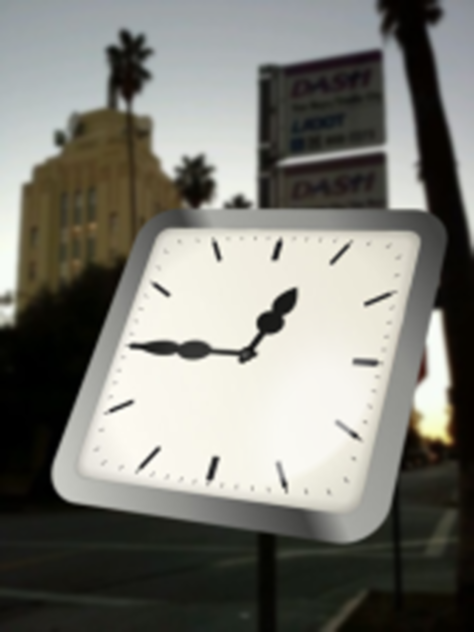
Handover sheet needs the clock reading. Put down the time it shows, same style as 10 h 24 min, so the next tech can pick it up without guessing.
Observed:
12 h 45 min
